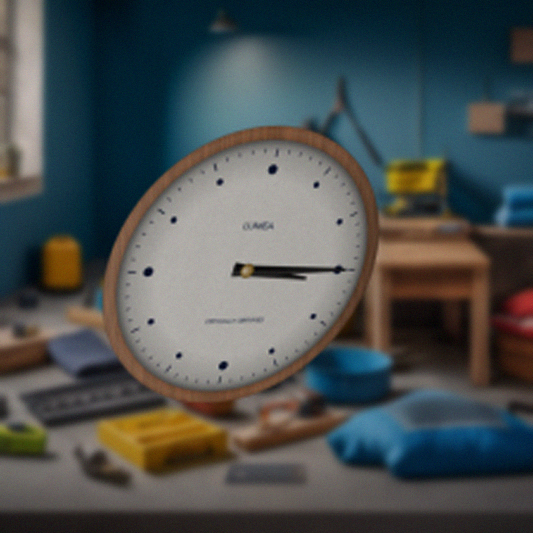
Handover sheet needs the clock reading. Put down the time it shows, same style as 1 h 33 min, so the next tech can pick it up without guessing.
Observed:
3 h 15 min
